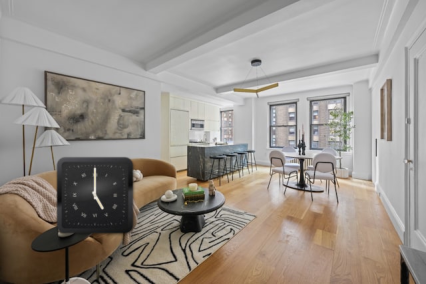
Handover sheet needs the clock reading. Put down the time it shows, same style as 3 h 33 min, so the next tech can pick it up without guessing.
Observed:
5 h 00 min
